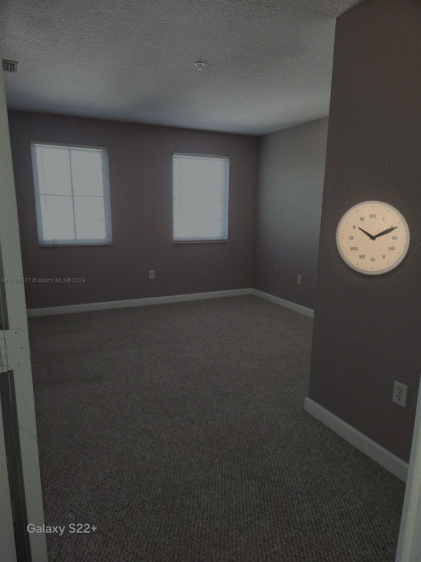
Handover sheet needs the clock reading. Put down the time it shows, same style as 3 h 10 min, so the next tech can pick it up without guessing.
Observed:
10 h 11 min
